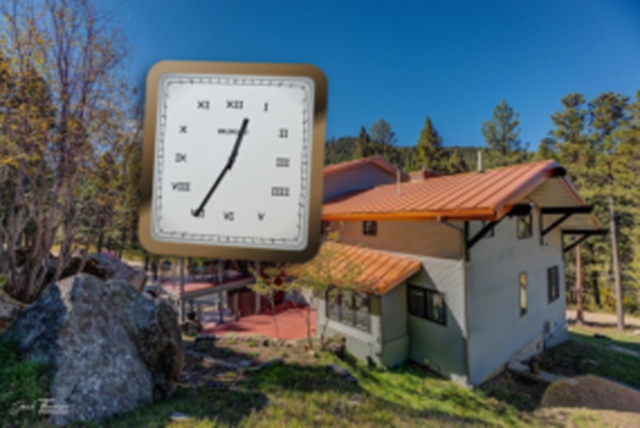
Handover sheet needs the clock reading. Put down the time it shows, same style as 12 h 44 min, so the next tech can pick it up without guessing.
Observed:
12 h 35 min
